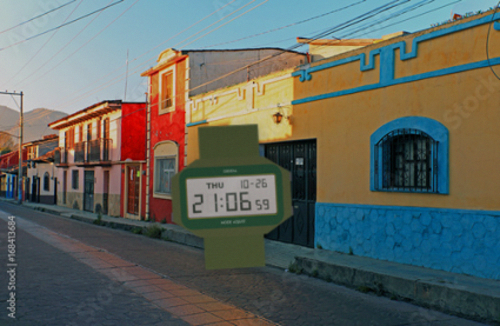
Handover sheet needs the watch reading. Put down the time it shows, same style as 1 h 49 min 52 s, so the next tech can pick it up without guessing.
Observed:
21 h 06 min 59 s
